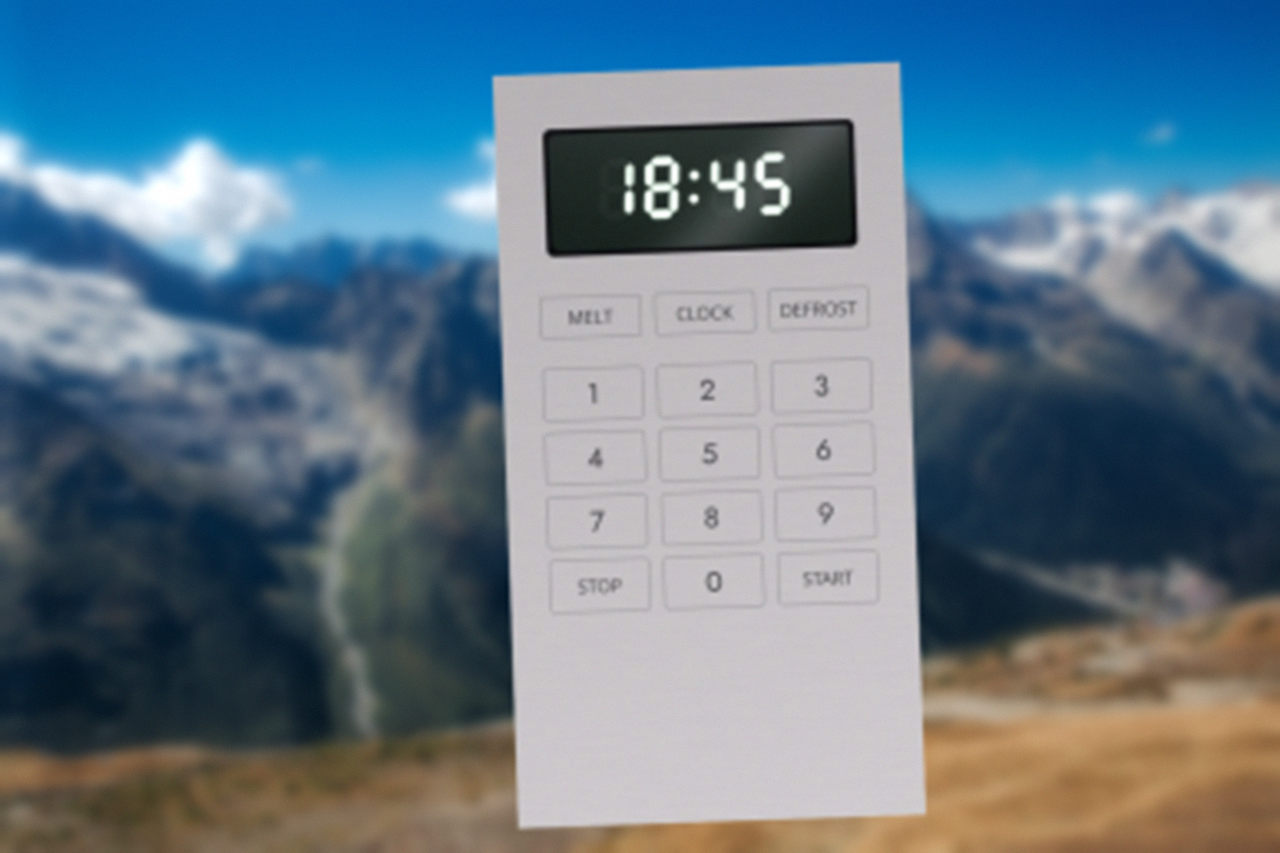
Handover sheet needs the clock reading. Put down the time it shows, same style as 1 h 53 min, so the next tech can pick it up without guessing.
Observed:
18 h 45 min
